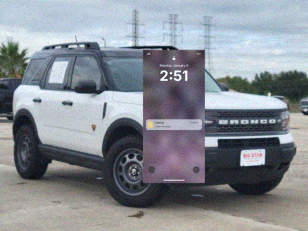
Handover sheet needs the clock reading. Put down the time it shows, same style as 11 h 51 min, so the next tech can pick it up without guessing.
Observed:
2 h 51 min
